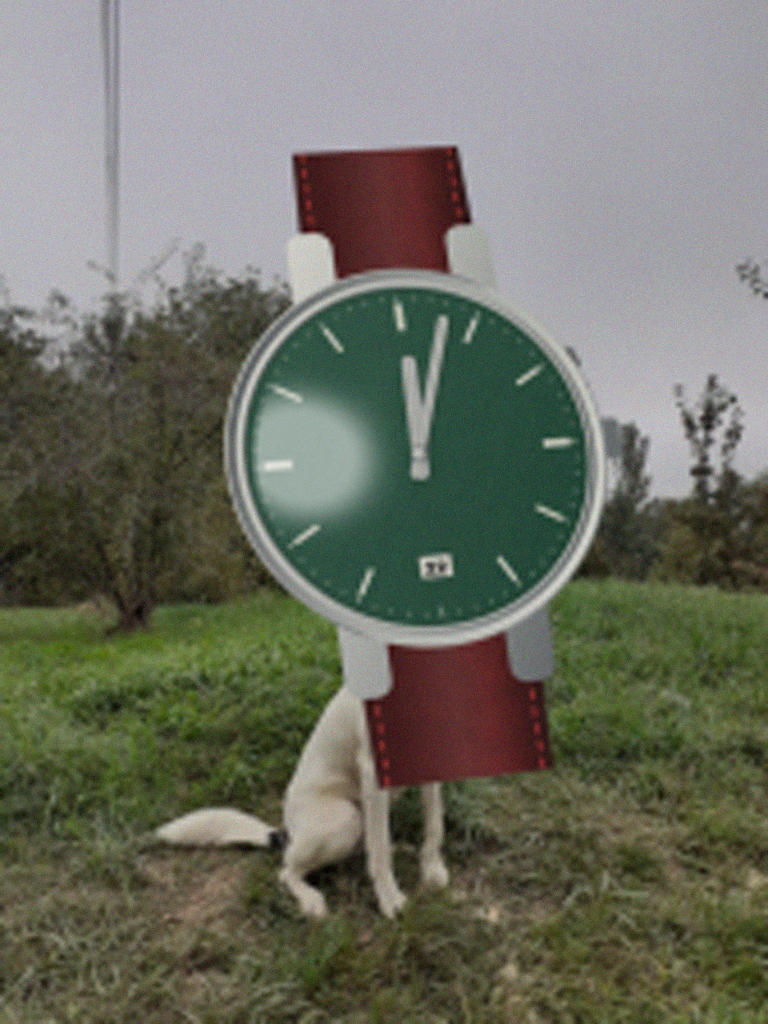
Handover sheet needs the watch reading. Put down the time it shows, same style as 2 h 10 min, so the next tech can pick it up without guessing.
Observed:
12 h 03 min
